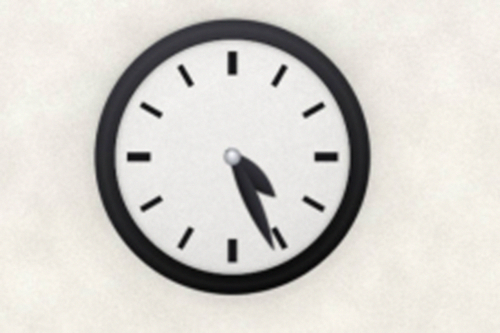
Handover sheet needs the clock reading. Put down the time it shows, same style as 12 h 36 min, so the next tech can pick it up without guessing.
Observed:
4 h 26 min
